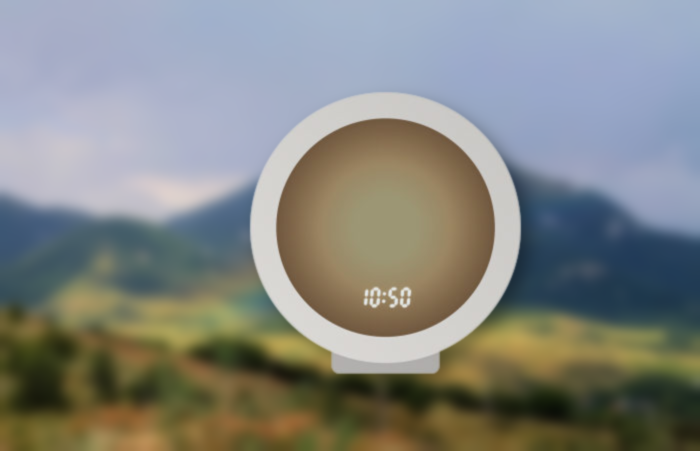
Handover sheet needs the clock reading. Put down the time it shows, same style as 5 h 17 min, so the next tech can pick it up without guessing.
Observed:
10 h 50 min
